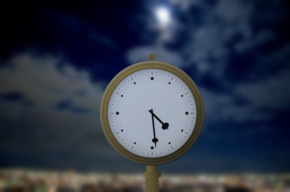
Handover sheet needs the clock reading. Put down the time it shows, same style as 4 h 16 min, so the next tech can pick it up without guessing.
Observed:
4 h 29 min
